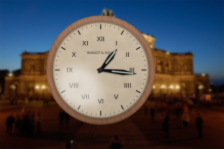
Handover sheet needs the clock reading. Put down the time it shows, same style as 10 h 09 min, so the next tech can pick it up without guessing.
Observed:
1 h 16 min
